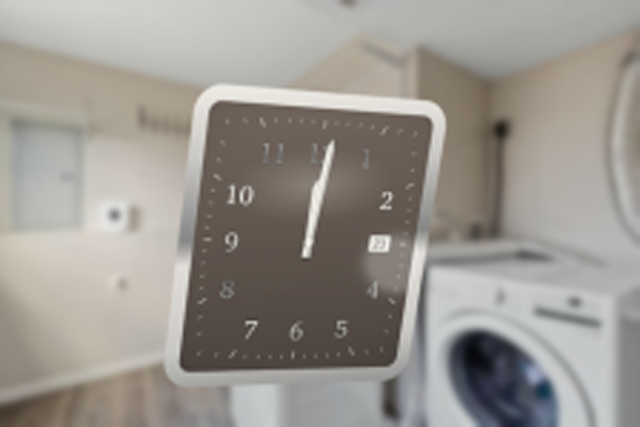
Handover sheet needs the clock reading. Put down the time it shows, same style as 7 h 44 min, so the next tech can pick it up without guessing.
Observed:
12 h 01 min
